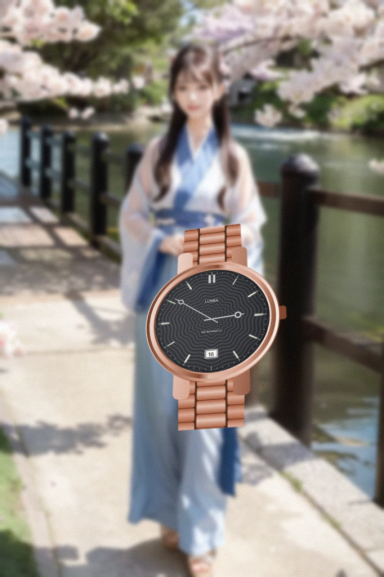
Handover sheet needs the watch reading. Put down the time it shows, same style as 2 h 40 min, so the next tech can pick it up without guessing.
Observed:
2 h 51 min
